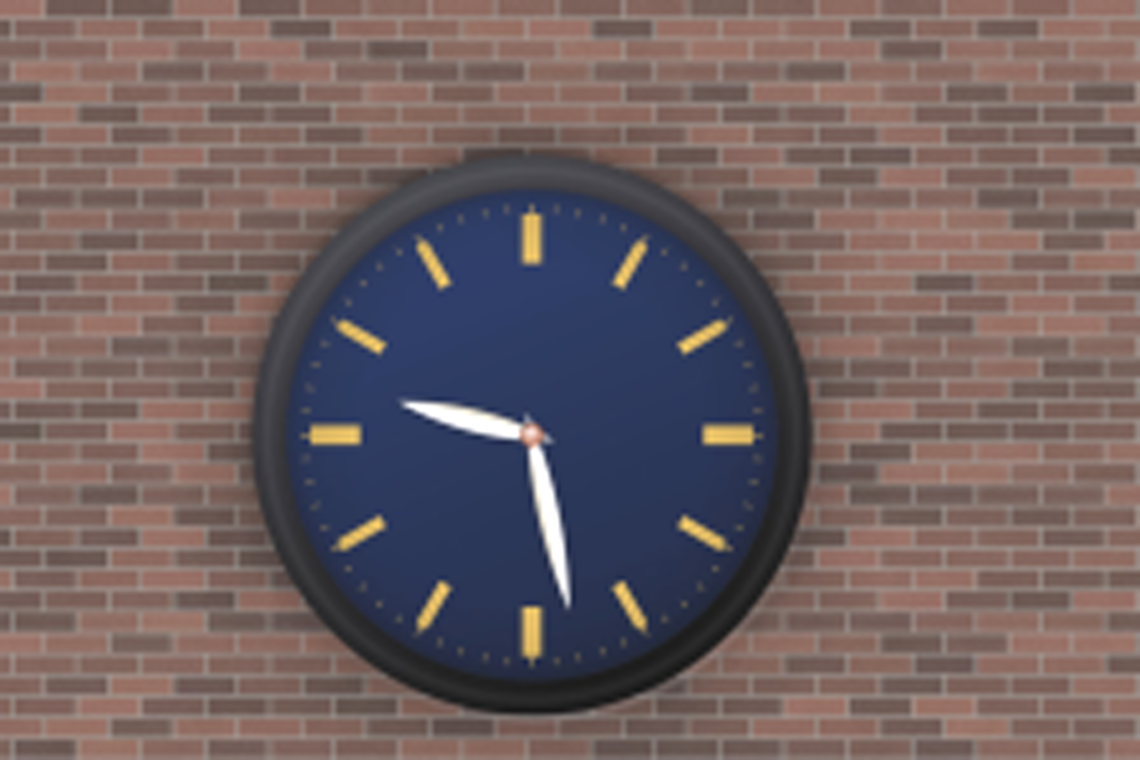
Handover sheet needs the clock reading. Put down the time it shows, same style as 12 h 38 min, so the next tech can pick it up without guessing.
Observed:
9 h 28 min
